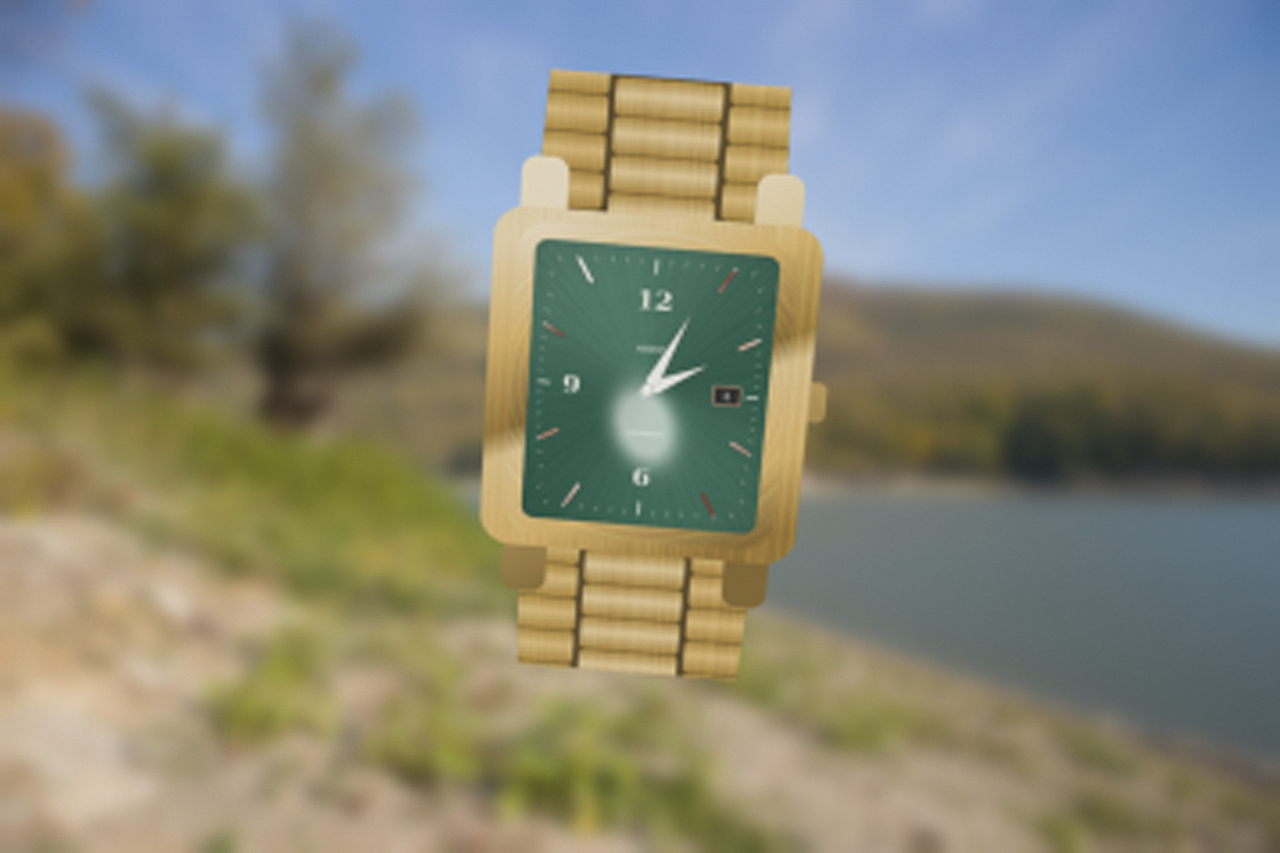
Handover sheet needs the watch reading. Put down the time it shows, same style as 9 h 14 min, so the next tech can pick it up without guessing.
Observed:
2 h 04 min
